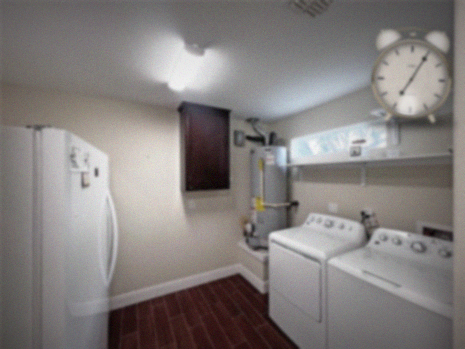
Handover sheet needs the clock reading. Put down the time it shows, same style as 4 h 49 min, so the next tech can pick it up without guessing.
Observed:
7 h 05 min
